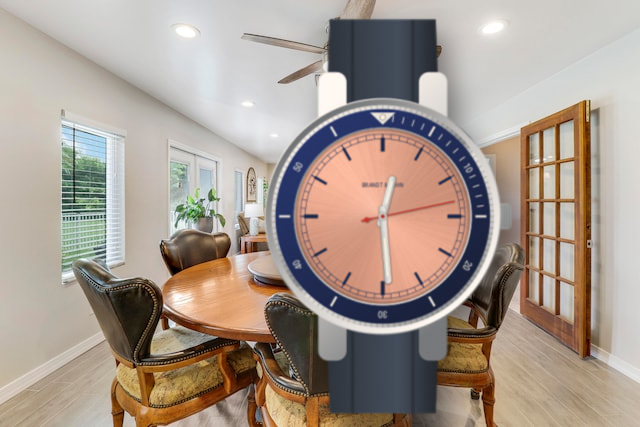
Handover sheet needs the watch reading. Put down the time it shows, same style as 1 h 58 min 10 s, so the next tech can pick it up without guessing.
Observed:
12 h 29 min 13 s
